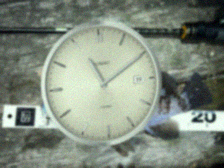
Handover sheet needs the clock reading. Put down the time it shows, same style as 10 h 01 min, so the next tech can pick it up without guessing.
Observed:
11 h 10 min
